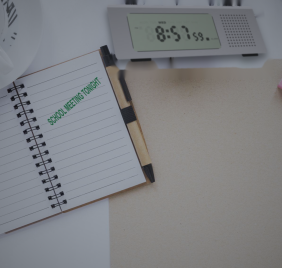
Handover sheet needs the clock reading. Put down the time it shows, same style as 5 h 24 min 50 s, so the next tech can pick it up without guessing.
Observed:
8 h 57 min 59 s
